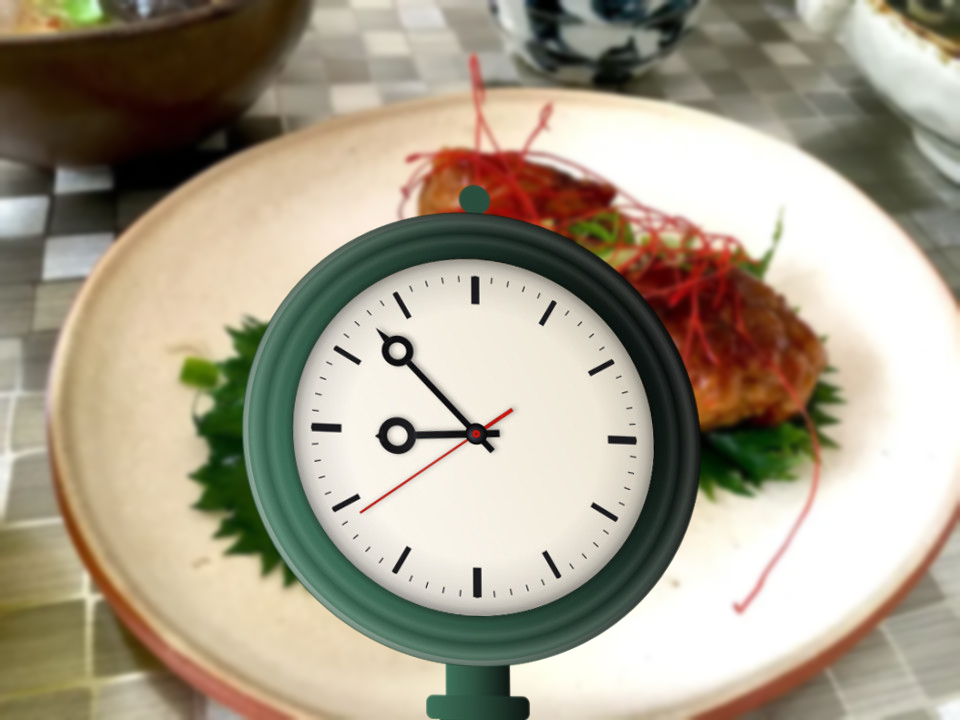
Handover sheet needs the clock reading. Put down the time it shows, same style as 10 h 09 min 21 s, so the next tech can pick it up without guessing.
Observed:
8 h 52 min 39 s
